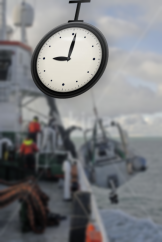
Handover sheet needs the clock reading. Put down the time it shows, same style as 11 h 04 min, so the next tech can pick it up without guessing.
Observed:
9 h 01 min
